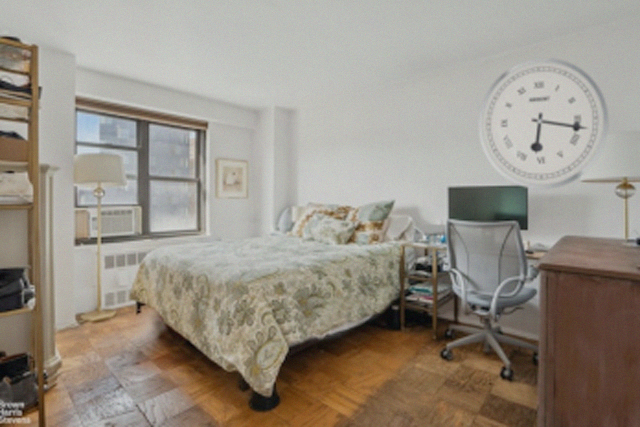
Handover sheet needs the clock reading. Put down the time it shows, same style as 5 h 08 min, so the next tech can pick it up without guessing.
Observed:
6 h 17 min
